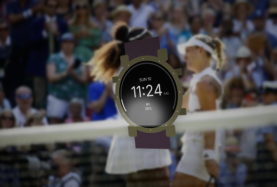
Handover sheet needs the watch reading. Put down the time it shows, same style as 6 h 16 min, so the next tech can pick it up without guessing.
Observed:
11 h 24 min
